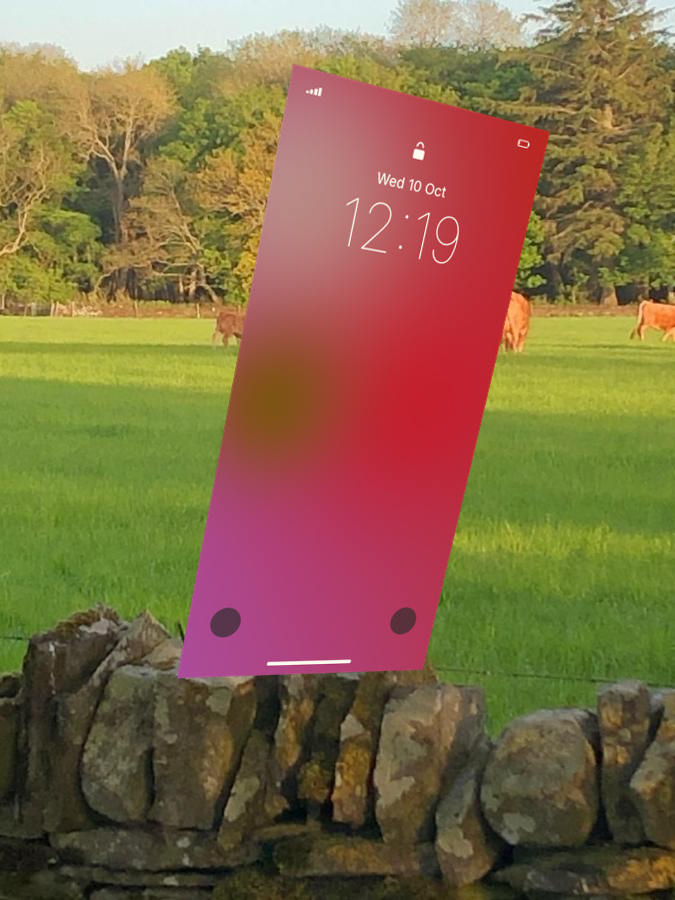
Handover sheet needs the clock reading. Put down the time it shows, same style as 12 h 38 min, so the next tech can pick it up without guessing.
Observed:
12 h 19 min
